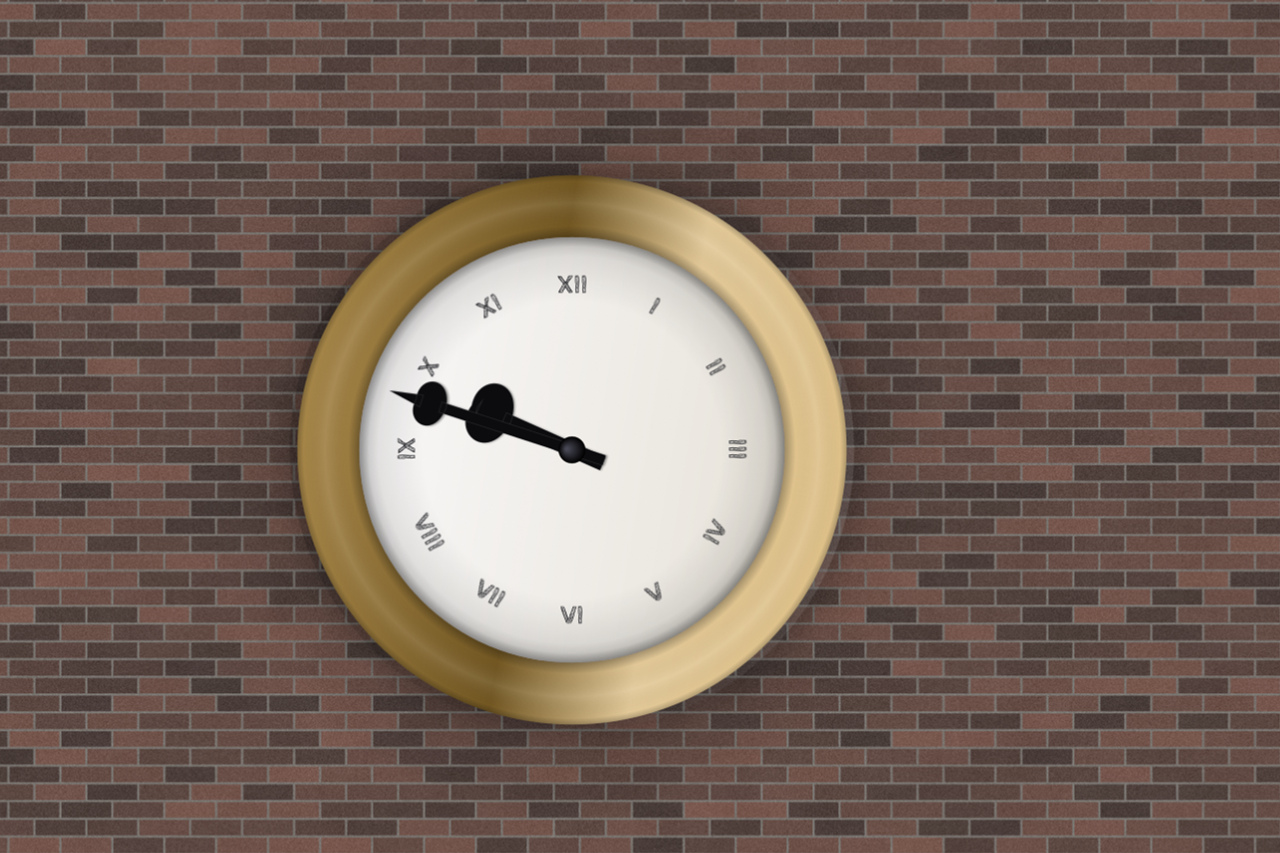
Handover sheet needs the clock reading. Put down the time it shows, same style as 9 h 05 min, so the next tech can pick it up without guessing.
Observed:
9 h 48 min
